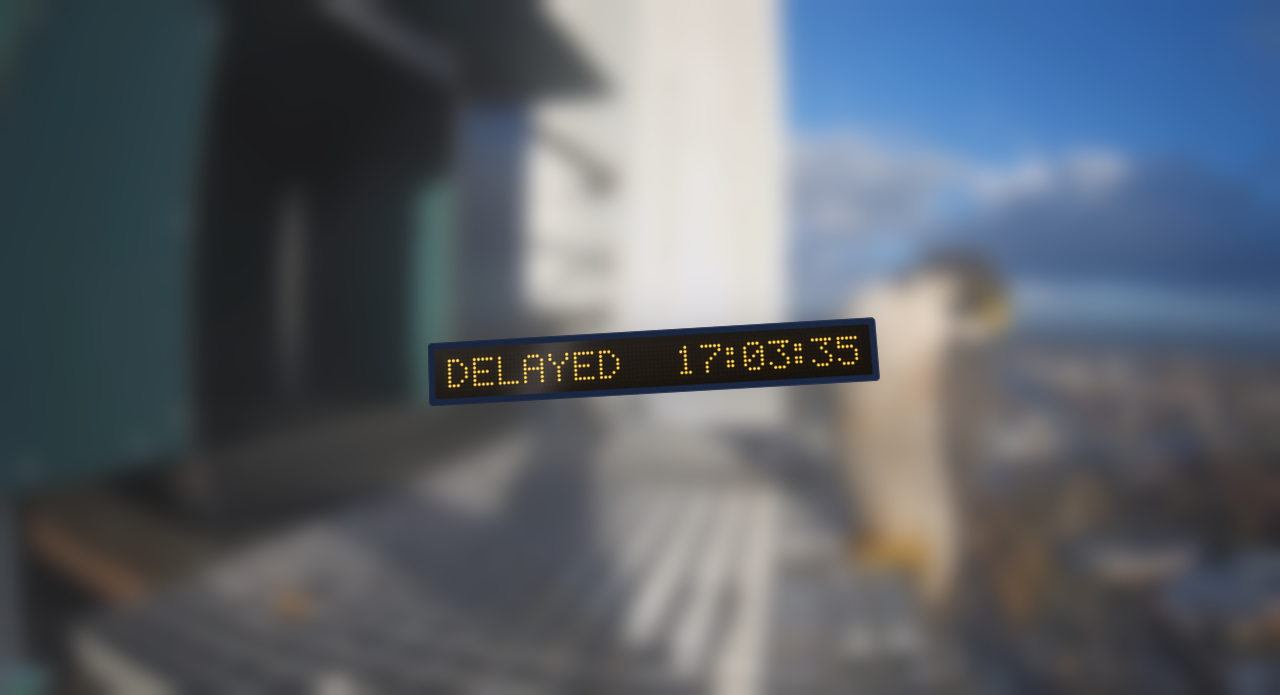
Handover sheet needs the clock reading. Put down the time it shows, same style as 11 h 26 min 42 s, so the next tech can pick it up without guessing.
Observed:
17 h 03 min 35 s
